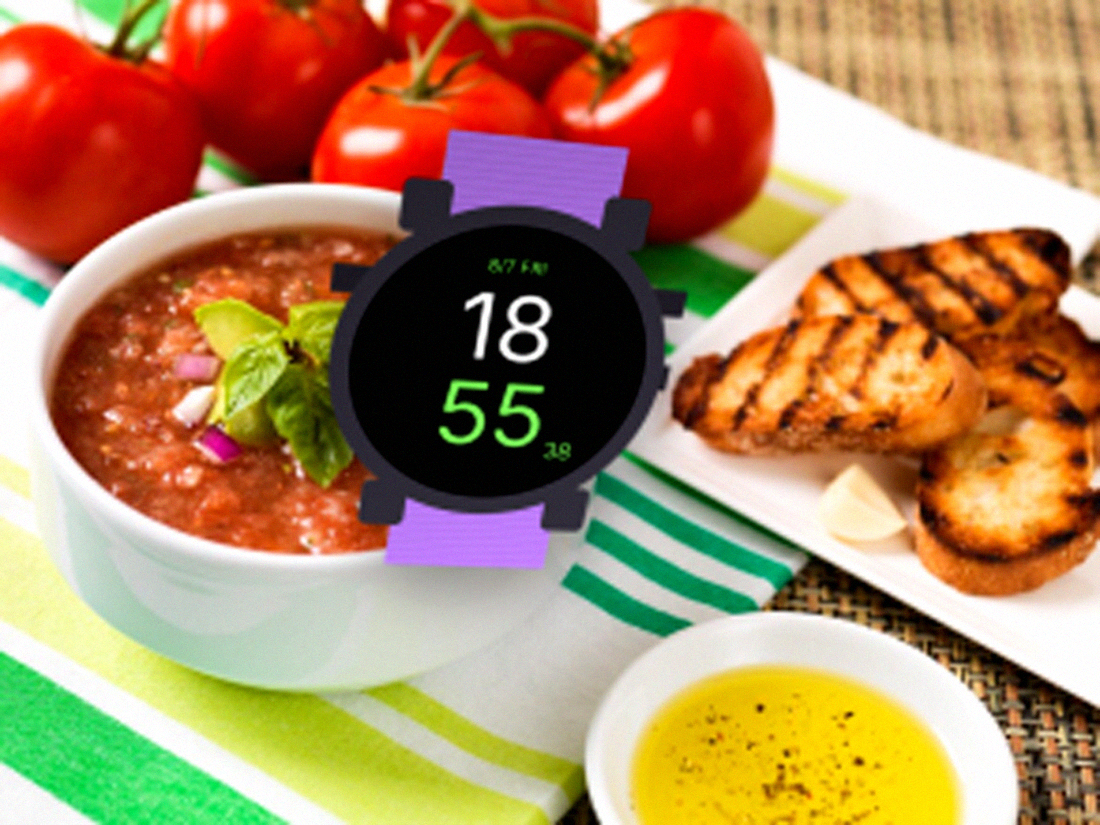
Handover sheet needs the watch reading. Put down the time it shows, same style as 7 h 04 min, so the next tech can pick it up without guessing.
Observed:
18 h 55 min
